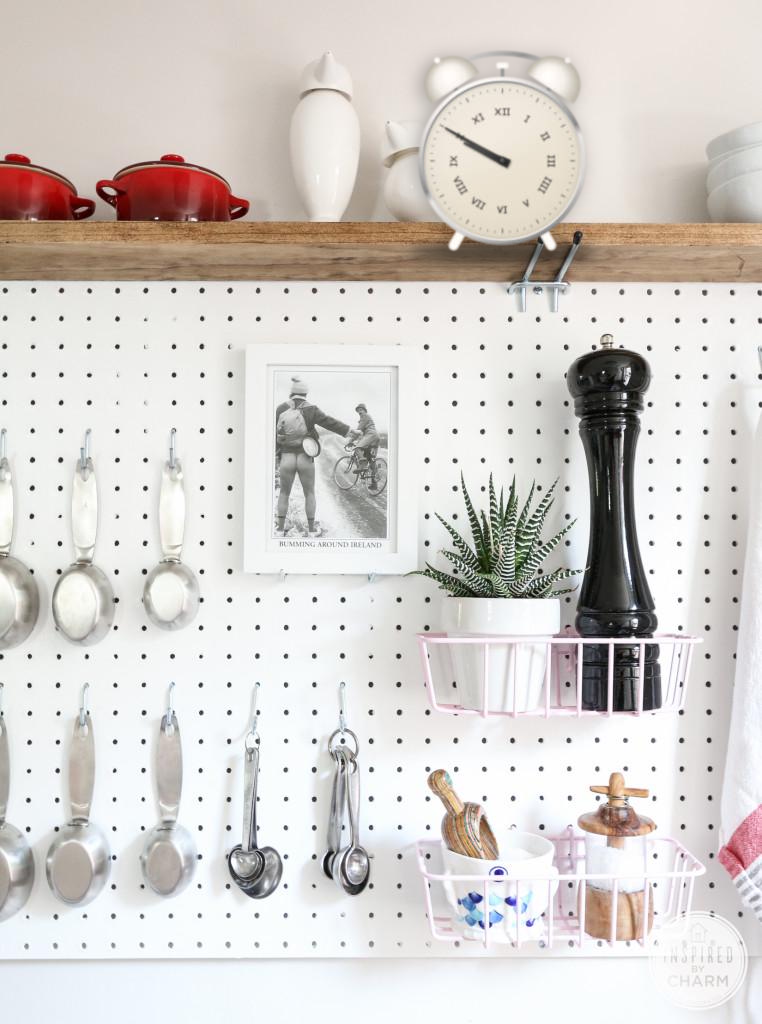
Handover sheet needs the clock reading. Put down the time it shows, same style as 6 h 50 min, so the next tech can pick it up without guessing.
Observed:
9 h 50 min
